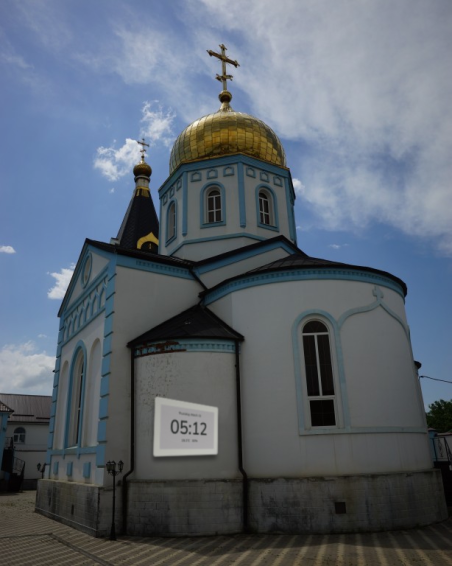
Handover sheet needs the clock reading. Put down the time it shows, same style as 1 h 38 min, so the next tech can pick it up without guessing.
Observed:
5 h 12 min
